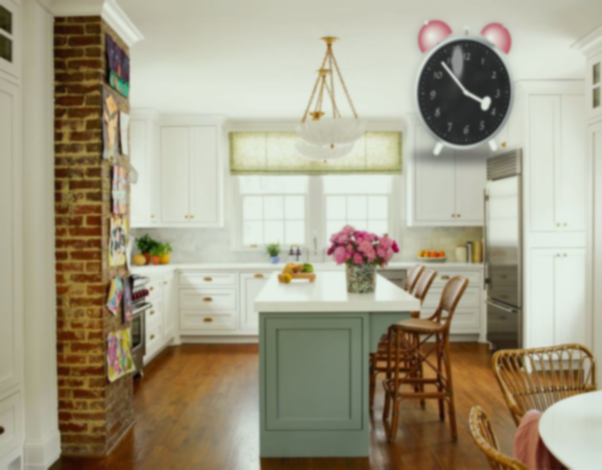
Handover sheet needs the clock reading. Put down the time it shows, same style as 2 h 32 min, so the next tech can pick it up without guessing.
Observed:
3 h 53 min
